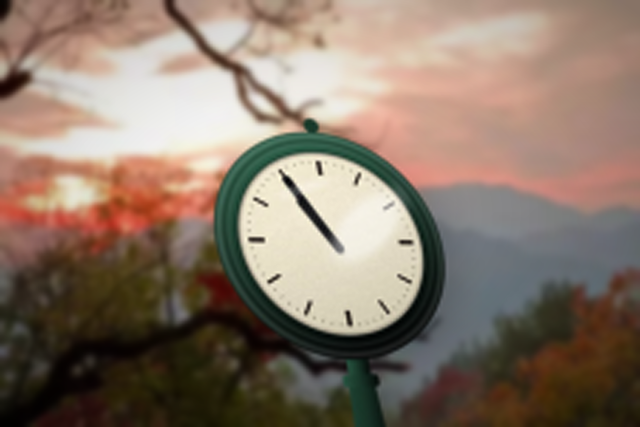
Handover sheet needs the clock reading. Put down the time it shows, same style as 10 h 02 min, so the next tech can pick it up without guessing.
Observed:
10 h 55 min
